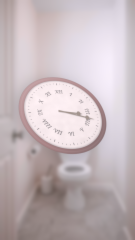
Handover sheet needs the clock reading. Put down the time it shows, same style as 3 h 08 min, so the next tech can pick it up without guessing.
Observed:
3 h 18 min
